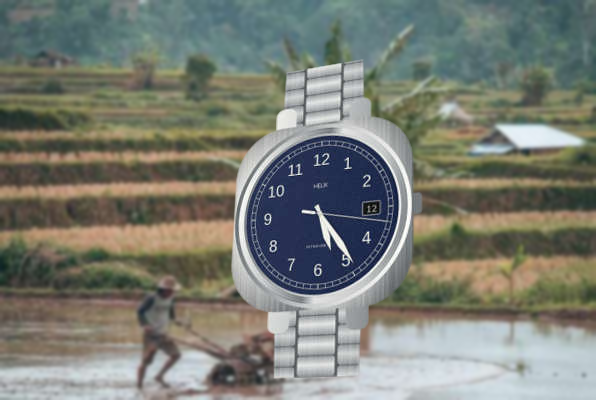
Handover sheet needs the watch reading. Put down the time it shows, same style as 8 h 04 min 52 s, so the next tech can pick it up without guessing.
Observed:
5 h 24 min 17 s
